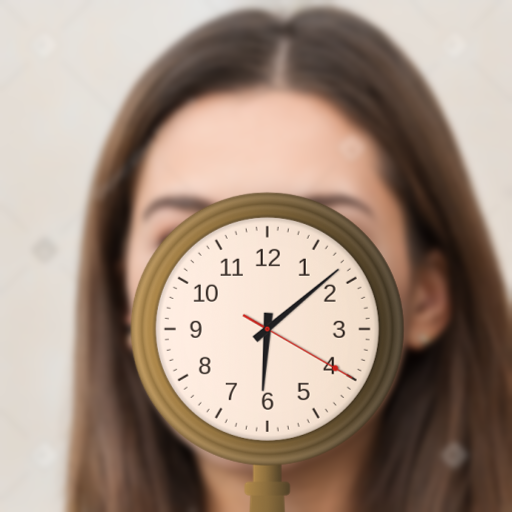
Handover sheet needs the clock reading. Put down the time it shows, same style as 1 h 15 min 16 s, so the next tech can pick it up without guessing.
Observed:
6 h 08 min 20 s
